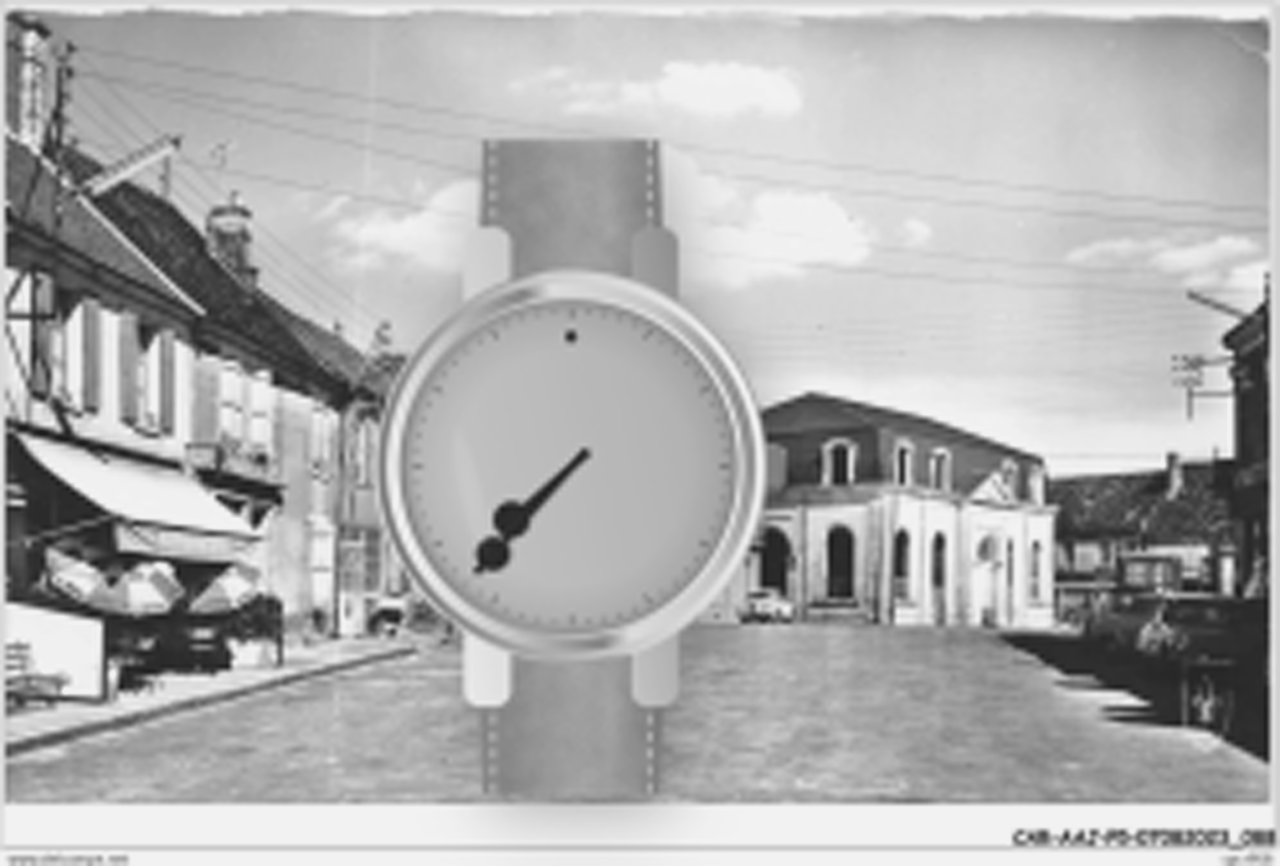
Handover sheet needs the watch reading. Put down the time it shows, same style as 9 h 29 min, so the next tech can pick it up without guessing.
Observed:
7 h 37 min
